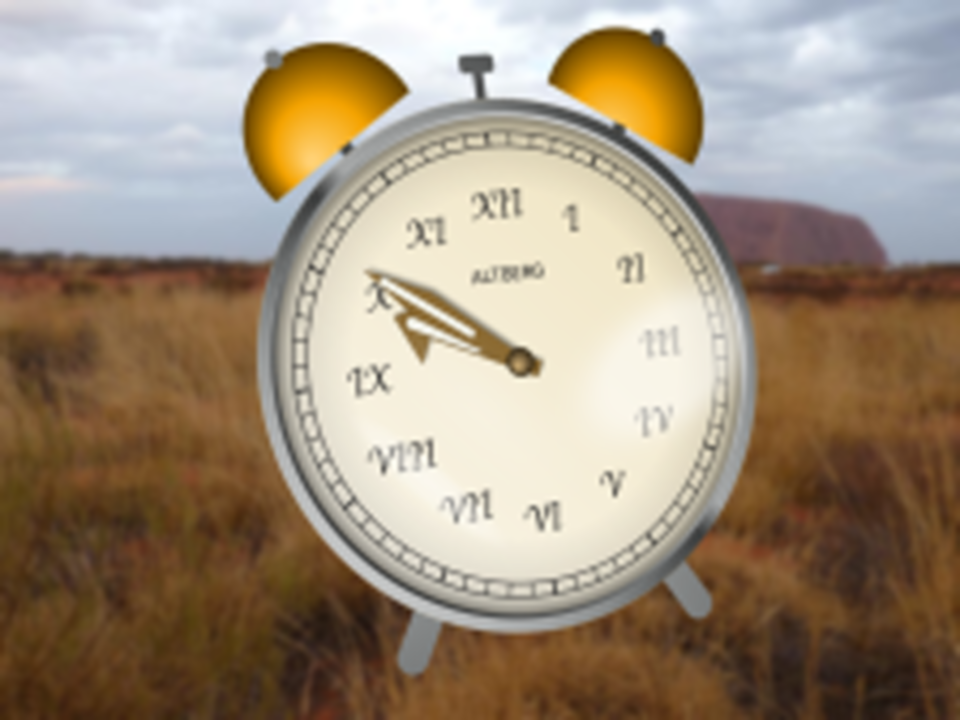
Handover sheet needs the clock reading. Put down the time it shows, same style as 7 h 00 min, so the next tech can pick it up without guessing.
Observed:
9 h 51 min
